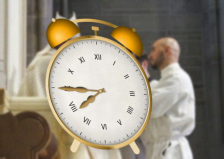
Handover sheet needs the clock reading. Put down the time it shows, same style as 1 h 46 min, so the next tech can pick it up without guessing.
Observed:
7 h 45 min
